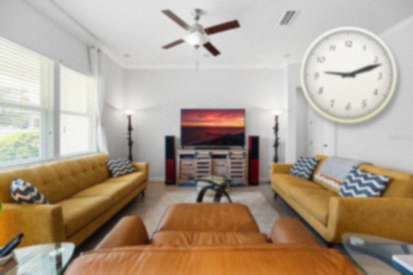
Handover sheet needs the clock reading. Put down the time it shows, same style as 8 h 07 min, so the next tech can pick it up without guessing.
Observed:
9 h 12 min
